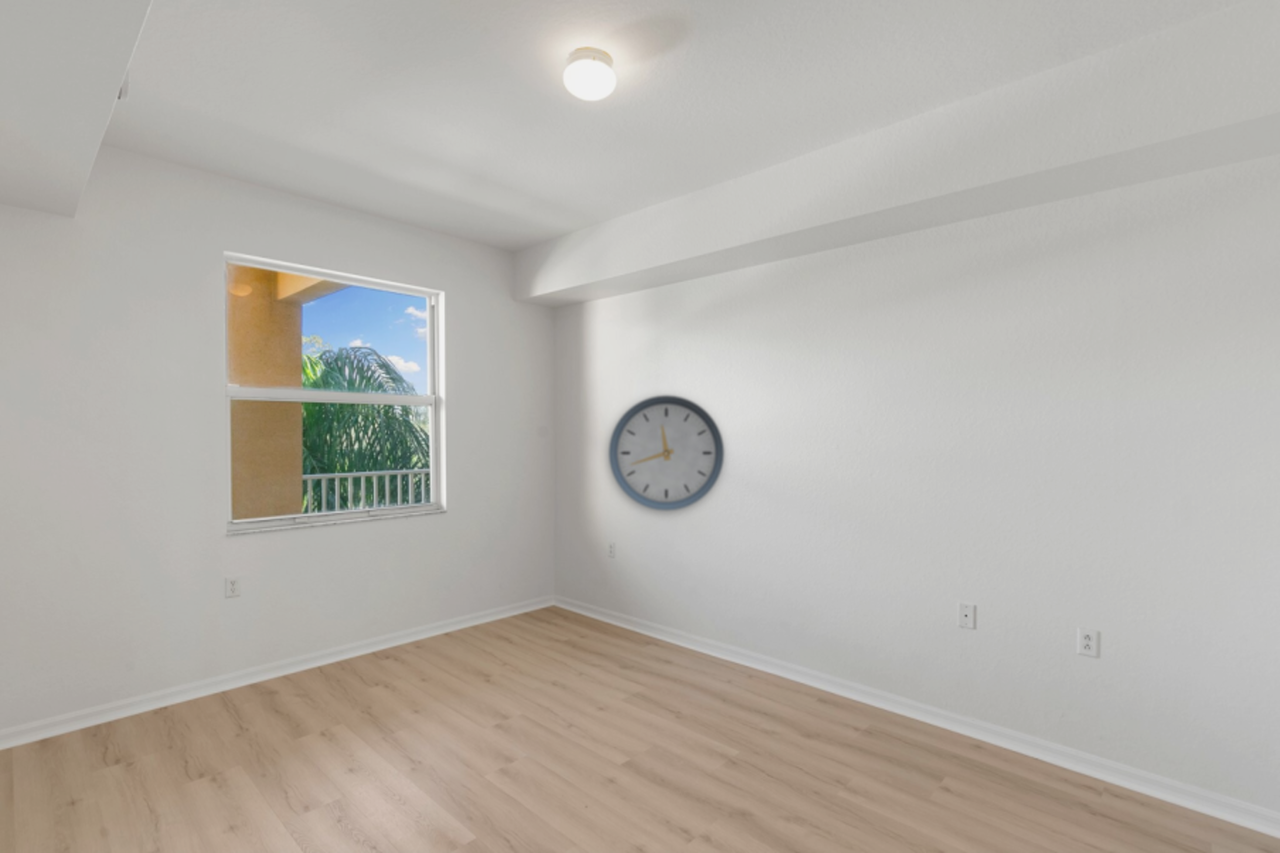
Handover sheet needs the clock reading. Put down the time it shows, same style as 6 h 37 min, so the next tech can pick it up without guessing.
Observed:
11 h 42 min
